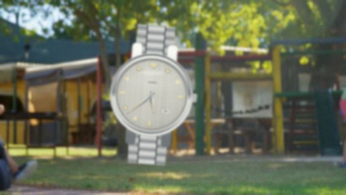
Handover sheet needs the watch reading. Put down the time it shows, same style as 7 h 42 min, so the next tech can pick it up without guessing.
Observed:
5 h 38 min
